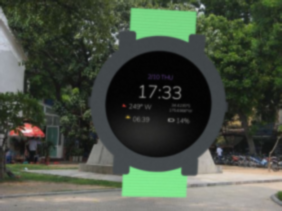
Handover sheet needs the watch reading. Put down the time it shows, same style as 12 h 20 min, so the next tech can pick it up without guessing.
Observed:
17 h 33 min
